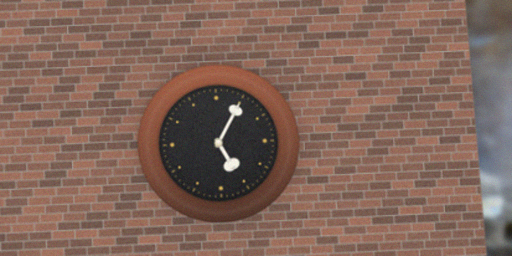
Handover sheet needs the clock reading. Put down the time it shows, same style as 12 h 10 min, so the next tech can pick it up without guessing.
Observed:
5 h 05 min
